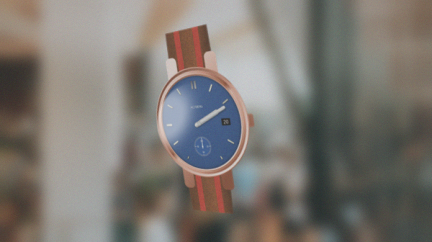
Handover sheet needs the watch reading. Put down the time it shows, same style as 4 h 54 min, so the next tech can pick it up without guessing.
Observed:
2 h 11 min
